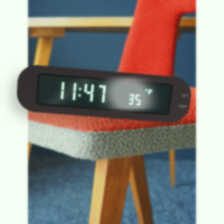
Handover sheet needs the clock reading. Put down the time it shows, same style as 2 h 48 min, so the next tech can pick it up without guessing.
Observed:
11 h 47 min
